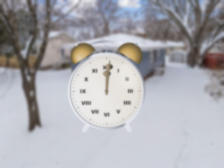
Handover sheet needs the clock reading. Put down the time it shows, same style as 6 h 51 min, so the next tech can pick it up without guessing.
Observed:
12 h 01 min
